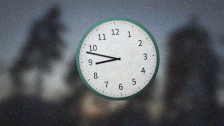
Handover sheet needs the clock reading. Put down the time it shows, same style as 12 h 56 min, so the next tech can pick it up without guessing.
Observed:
8 h 48 min
